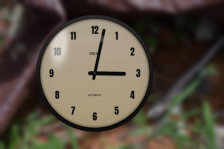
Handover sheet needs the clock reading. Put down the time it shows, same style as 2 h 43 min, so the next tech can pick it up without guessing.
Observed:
3 h 02 min
